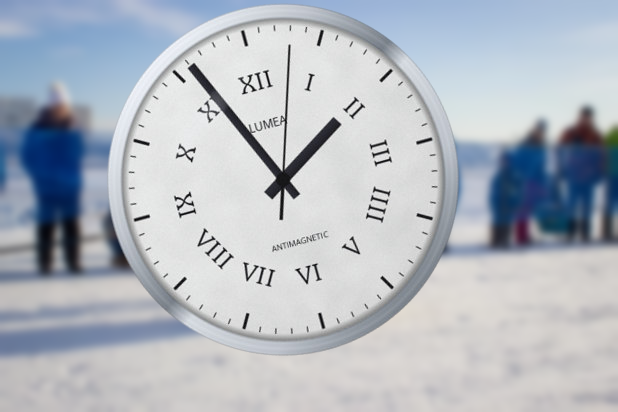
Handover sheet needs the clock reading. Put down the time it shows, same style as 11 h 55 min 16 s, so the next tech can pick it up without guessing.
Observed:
1 h 56 min 03 s
